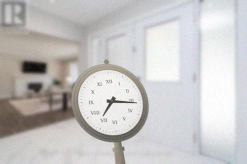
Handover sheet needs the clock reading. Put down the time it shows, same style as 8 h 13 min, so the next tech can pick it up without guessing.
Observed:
7 h 16 min
